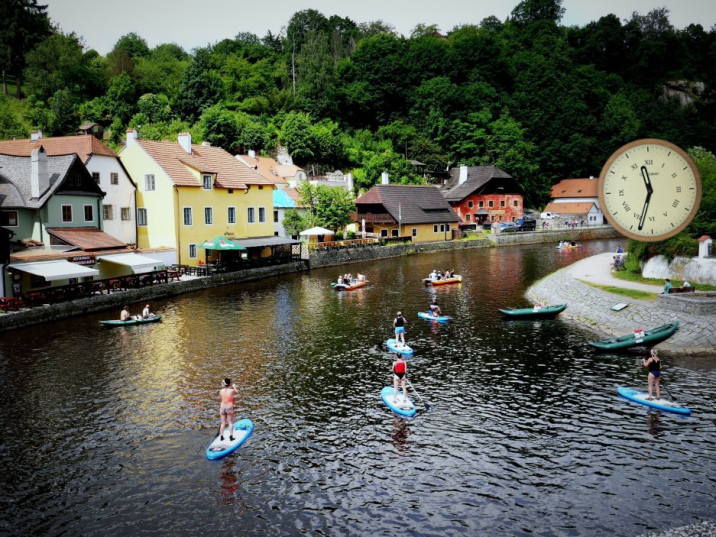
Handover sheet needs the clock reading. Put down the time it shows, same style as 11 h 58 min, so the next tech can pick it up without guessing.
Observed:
11 h 33 min
